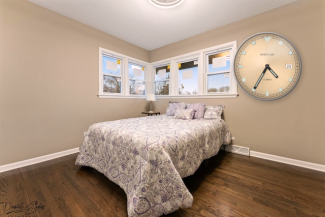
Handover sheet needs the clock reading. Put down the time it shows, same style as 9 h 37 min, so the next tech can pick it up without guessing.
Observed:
4 h 35 min
